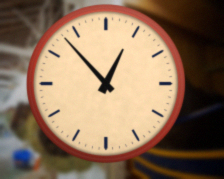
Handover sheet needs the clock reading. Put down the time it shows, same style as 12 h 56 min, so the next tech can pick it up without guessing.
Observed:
12 h 53 min
